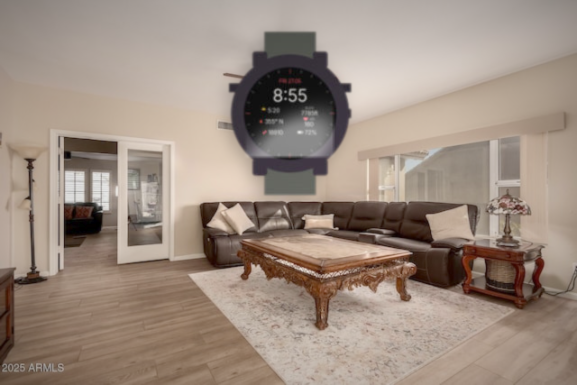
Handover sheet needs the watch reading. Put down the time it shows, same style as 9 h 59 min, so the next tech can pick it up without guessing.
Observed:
8 h 55 min
